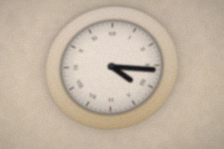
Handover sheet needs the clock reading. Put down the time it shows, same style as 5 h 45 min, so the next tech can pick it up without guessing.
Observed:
4 h 16 min
